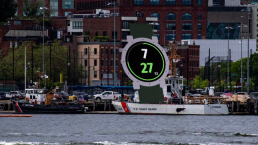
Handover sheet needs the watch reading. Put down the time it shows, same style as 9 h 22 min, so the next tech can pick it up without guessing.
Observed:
7 h 27 min
